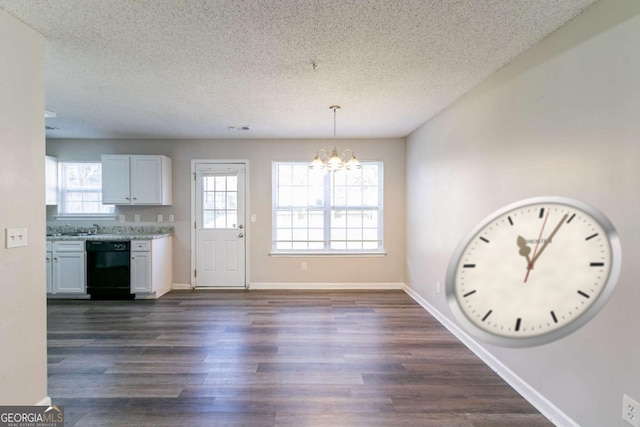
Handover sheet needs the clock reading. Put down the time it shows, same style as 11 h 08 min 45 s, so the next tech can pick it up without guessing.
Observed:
11 h 04 min 01 s
